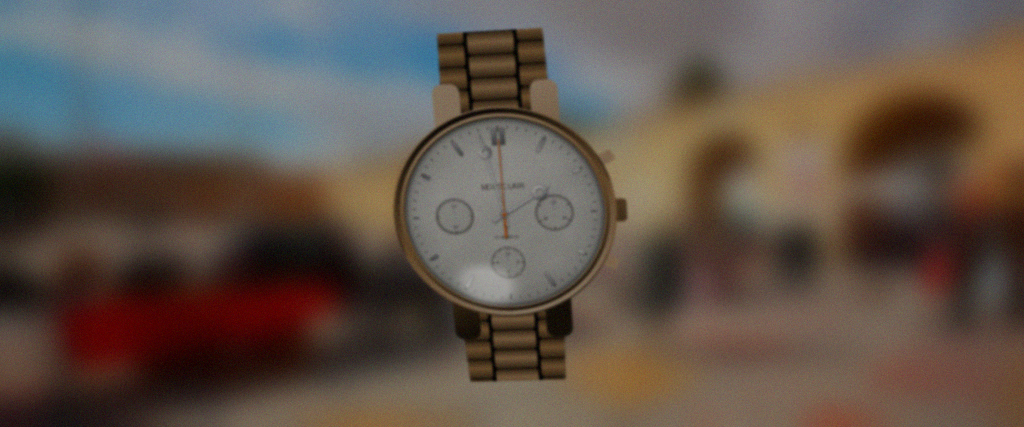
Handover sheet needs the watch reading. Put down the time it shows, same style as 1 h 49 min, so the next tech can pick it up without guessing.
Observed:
1 h 58 min
